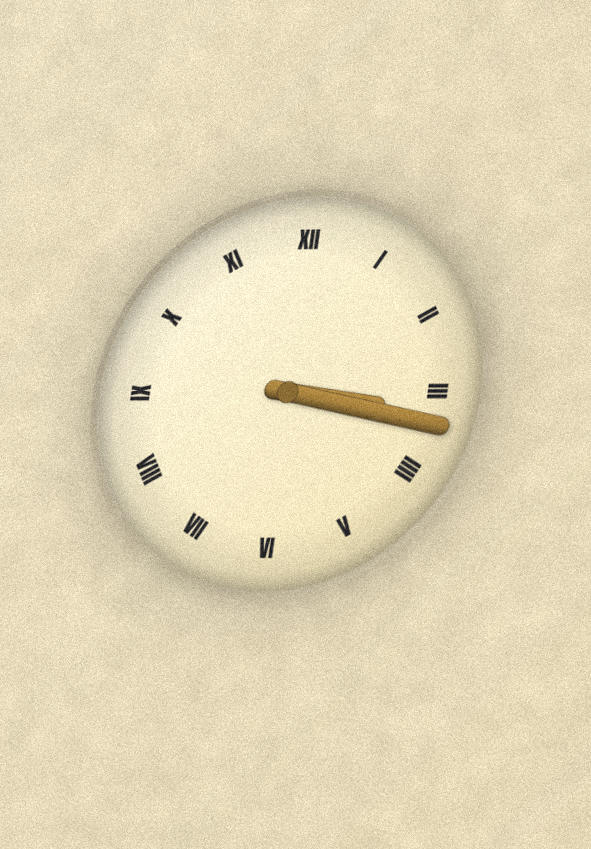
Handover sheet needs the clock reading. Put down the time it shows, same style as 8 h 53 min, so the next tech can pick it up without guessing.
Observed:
3 h 17 min
